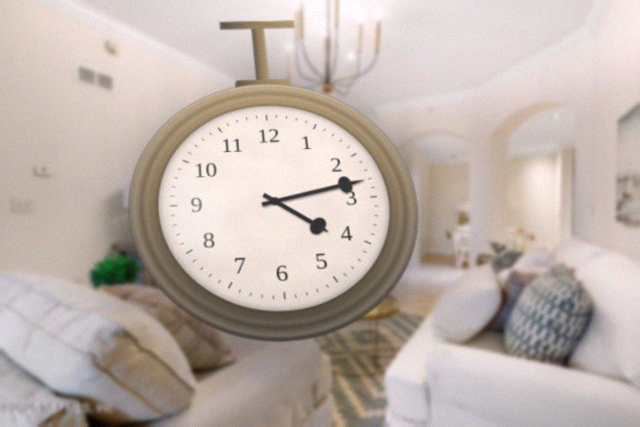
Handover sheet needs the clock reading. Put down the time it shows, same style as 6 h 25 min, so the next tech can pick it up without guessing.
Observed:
4 h 13 min
